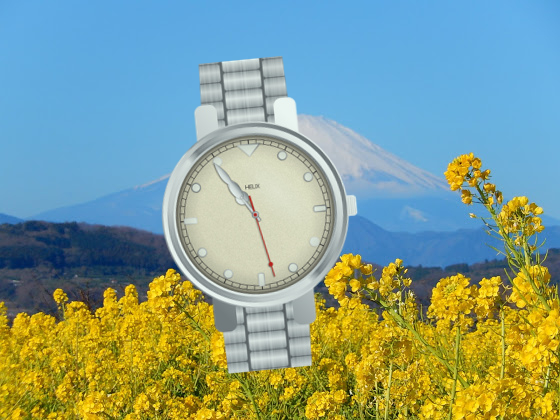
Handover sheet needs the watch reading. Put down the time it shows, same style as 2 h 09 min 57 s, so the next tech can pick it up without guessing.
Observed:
10 h 54 min 28 s
